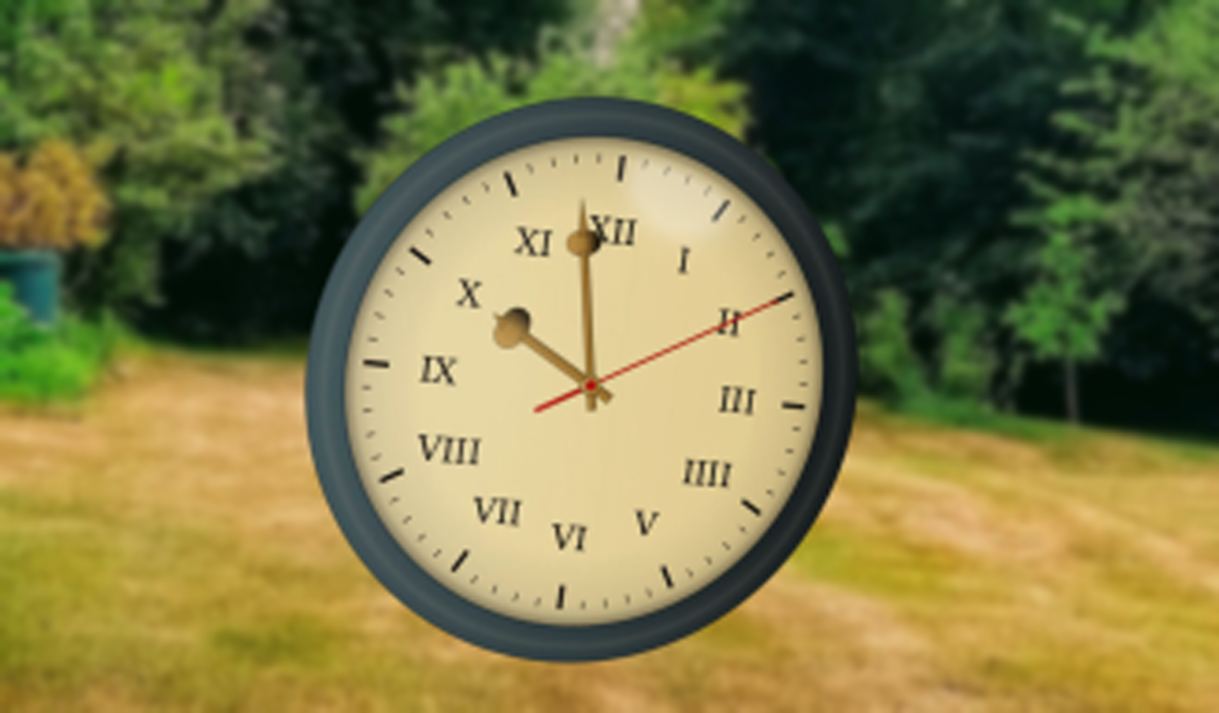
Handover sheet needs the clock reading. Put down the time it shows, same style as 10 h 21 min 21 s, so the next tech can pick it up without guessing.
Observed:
9 h 58 min 10 s
